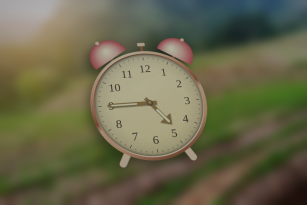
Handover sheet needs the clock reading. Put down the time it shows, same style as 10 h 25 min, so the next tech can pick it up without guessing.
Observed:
4 h 45 min
